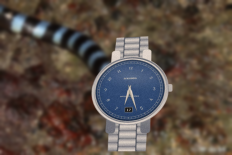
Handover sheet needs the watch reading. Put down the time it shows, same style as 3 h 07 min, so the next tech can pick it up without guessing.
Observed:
6 h 27 min
